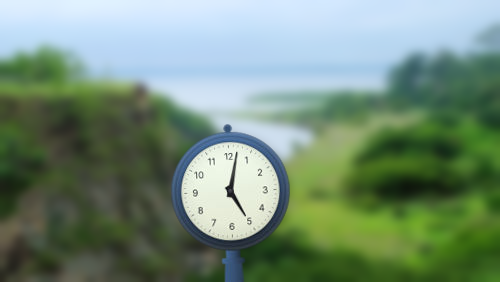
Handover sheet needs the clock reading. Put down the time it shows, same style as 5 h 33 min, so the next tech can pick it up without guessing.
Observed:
5 h 02 min
